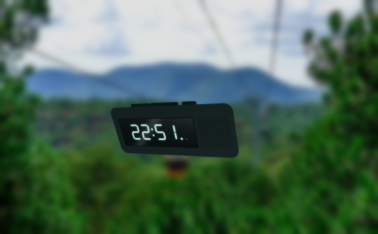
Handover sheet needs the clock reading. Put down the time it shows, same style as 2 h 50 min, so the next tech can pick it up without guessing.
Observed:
22 h 51 min
